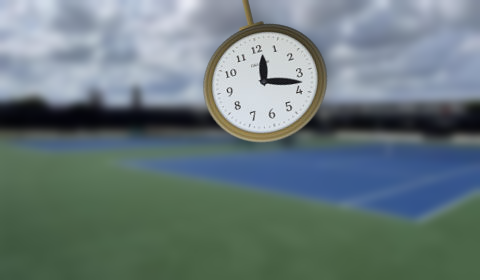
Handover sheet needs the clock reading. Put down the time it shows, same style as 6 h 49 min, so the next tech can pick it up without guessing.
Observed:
12 h 18 min
